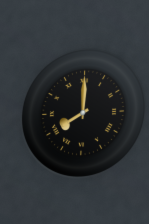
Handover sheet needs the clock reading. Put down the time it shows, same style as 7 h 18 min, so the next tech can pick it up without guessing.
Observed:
8 h 00 min
